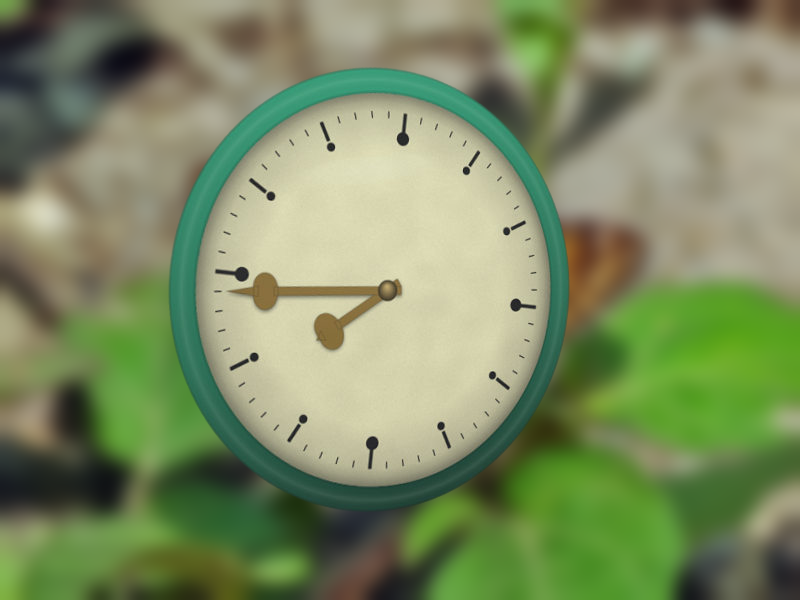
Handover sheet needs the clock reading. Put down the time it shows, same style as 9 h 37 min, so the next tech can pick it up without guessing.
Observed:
7 h 44 min
